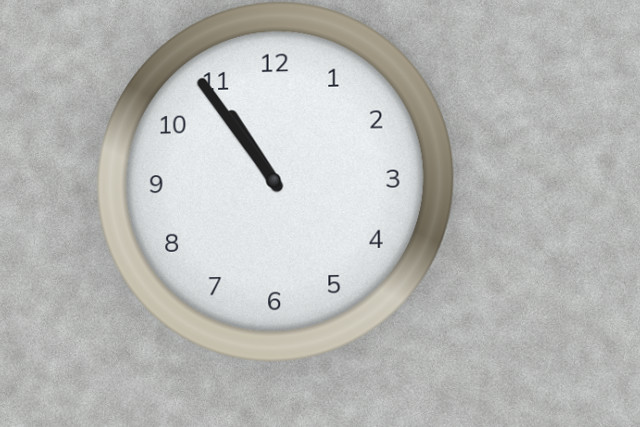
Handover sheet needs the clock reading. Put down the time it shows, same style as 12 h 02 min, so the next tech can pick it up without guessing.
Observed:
10 h 54 min
